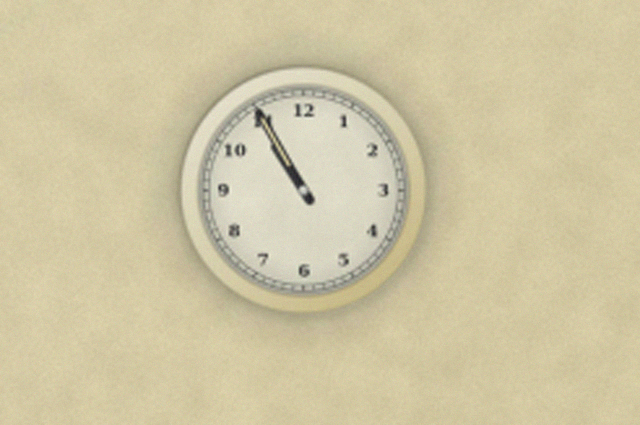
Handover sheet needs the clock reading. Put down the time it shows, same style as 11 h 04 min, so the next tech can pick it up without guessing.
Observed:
10 h 55 min
